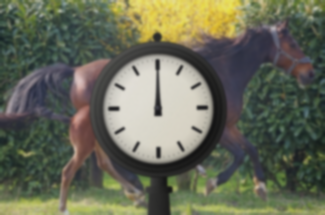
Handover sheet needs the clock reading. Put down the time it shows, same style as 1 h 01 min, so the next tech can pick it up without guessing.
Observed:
12 h 00 min
